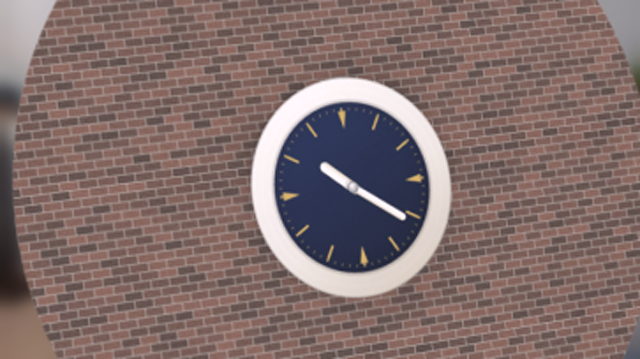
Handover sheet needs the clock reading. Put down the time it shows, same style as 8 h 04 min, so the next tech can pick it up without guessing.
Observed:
10 h 21 min
